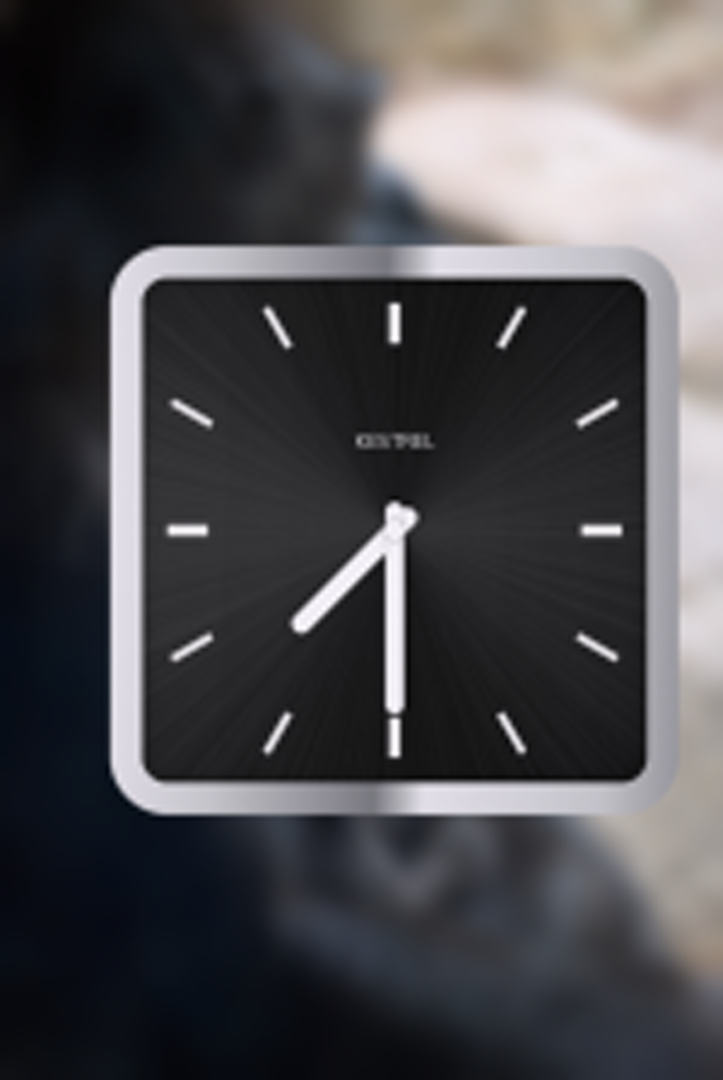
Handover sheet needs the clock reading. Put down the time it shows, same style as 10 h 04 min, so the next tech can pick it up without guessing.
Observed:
7 h 30 min
